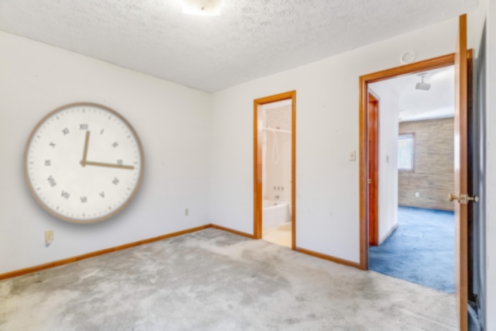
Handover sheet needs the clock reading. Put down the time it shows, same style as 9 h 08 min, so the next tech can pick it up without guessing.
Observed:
12 h 16 min
